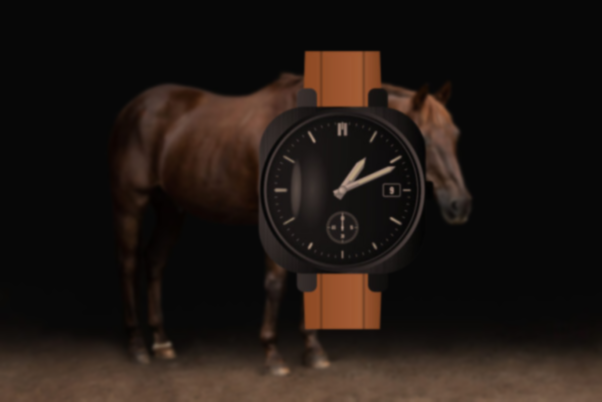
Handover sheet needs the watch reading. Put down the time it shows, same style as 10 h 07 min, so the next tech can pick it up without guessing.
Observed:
1 h 11 min
